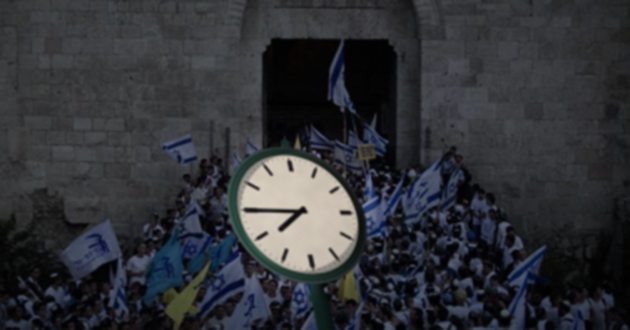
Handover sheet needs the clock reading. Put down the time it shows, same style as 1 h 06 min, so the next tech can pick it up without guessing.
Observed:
7 h 45 min
